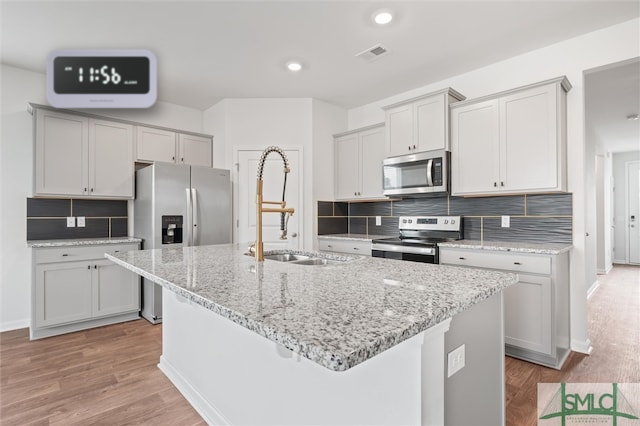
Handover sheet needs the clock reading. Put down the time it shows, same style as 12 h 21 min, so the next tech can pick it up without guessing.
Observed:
11 h 56 min
